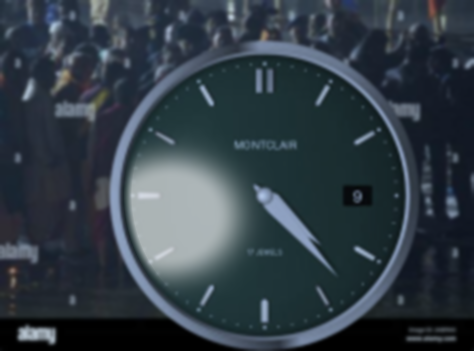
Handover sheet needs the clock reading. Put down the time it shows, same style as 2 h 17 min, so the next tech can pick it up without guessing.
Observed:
4 h 23 min
